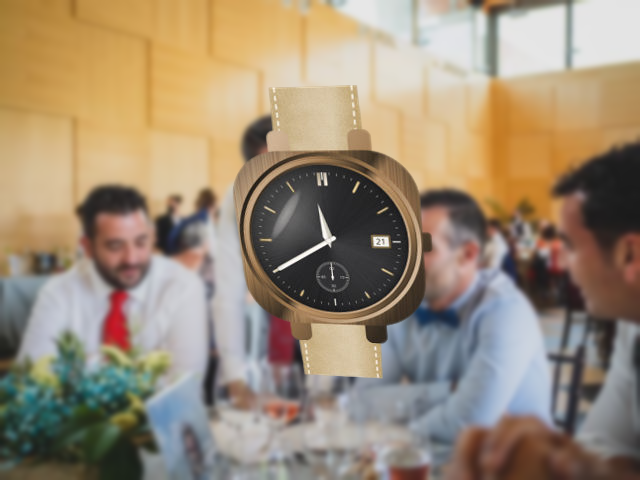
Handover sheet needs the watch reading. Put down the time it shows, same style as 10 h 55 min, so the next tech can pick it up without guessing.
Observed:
11 h 40 min
